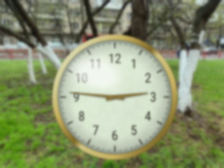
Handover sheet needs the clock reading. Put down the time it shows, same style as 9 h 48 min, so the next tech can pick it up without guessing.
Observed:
2 h 46 min
